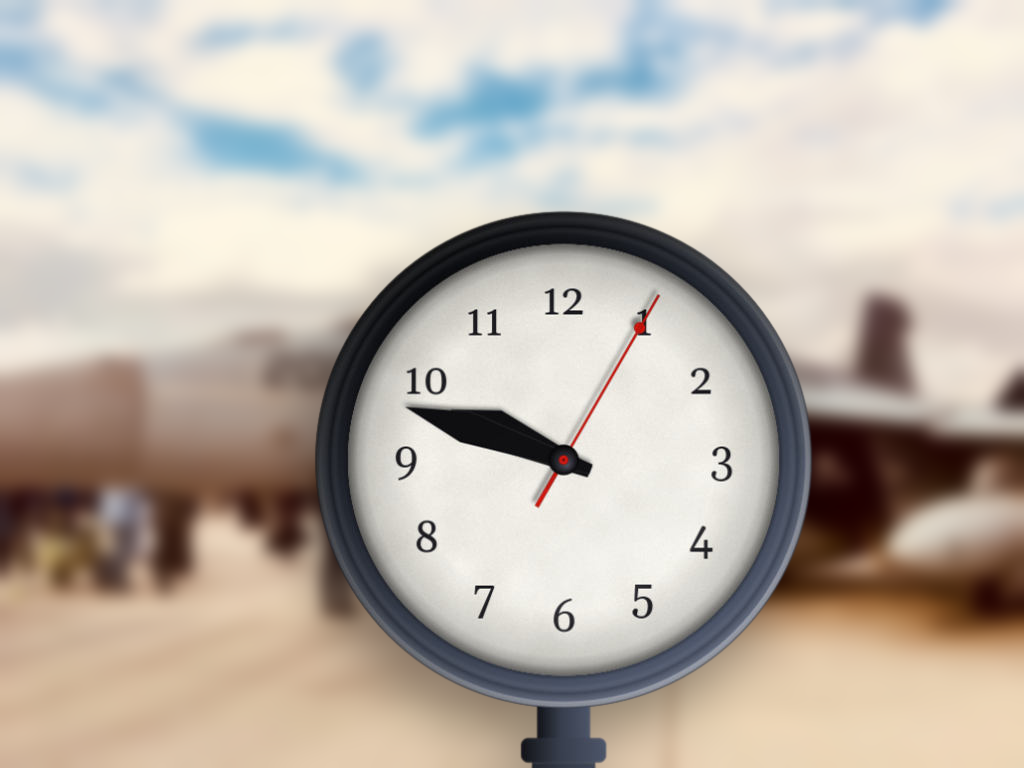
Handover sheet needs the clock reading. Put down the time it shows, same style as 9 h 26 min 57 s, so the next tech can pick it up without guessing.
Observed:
9 h 48 min 05 s
